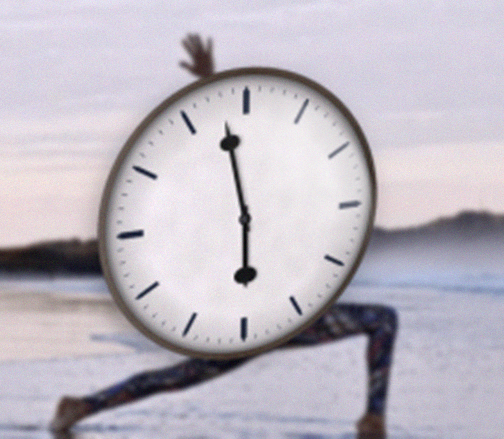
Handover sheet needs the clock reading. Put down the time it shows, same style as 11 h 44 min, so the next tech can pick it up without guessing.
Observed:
5 h 58 min
